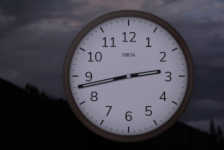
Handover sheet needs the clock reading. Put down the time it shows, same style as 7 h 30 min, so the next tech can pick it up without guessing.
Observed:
2 h 43 min
